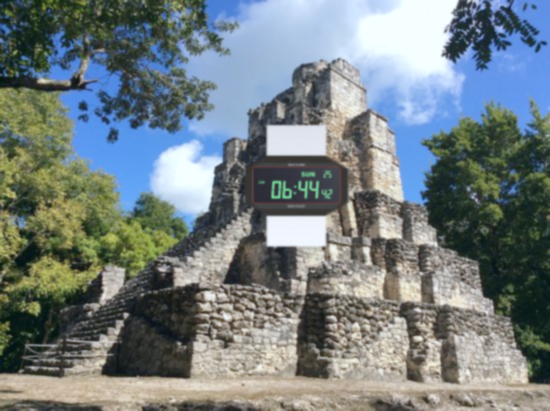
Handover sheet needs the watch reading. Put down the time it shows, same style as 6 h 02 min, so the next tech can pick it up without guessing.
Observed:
6 h 44 min
